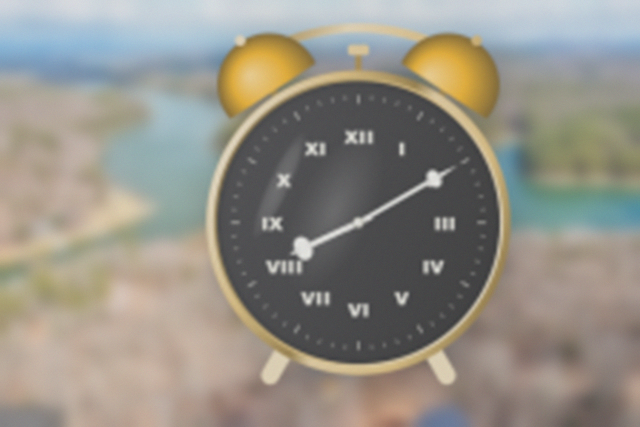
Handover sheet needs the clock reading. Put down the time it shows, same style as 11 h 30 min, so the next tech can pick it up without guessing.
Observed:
8 h 10 min
